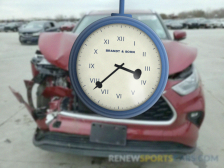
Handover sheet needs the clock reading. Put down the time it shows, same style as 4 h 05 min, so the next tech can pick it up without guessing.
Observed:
3 h 38 min
